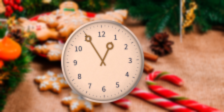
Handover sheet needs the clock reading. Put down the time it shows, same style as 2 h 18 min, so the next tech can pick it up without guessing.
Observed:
12 h 55 min
